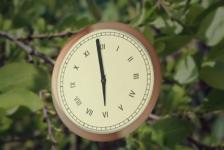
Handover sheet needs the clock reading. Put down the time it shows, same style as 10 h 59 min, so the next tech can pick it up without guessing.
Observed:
5 h 59 min
